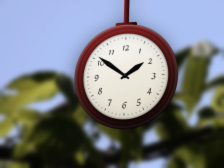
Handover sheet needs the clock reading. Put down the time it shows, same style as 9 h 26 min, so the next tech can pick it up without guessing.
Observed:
1 h 51 min
